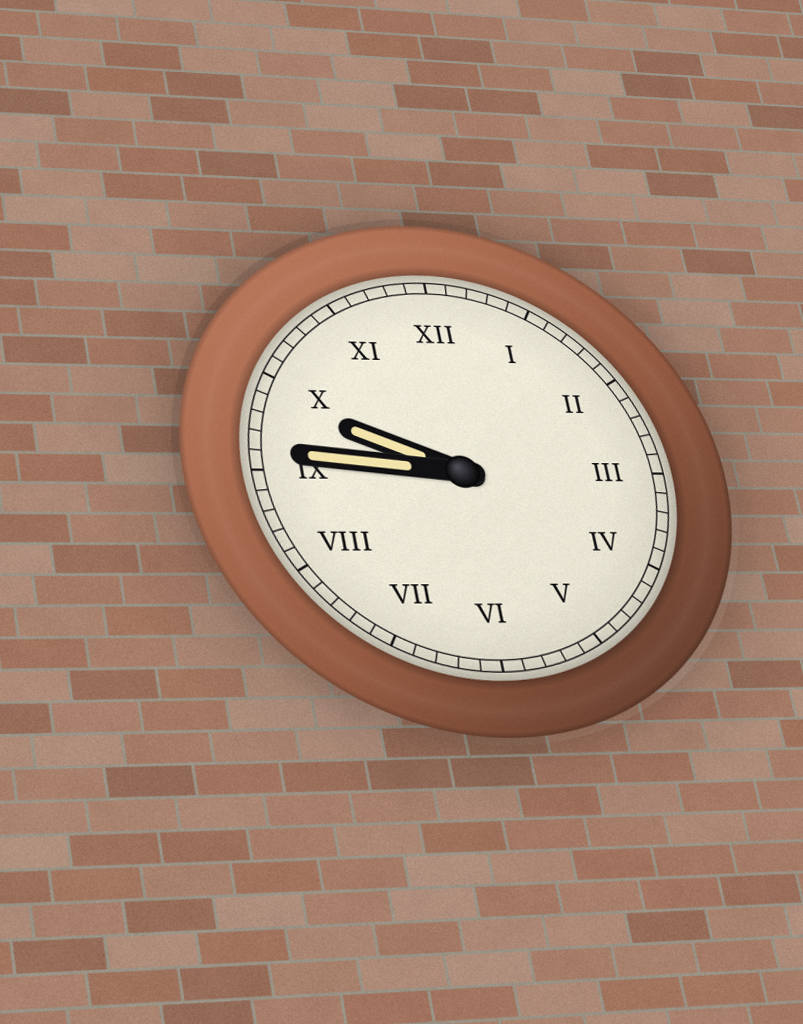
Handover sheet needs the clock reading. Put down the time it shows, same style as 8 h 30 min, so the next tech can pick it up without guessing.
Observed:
9 h 46 min
